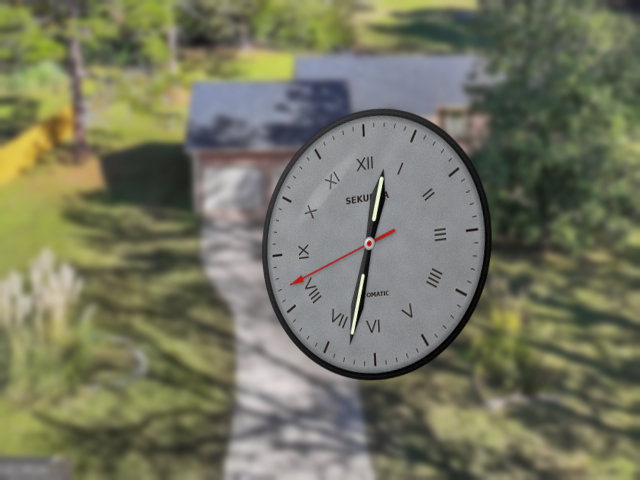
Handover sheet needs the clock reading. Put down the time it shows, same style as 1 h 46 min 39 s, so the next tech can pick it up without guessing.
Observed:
12 h 32 min 42 s
